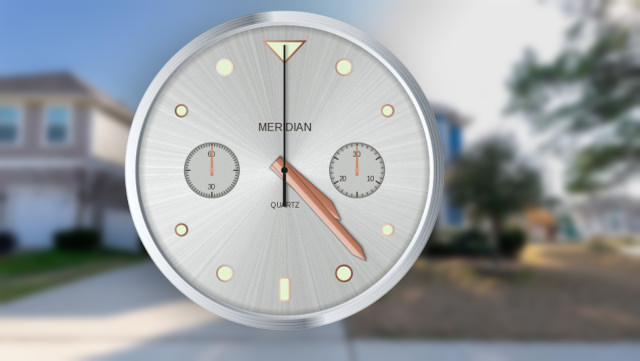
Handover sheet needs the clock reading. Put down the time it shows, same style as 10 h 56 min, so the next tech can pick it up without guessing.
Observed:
4 h 23 min
